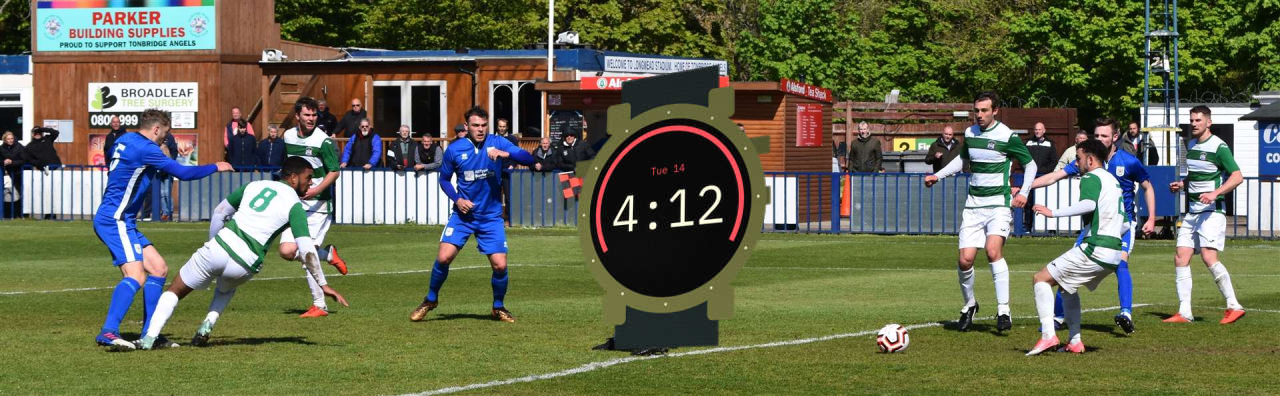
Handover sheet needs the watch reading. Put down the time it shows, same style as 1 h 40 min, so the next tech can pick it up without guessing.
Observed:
4 h 12 min
